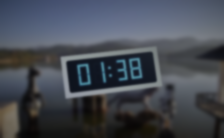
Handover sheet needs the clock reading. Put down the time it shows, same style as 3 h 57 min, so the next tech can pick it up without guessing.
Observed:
1 h 38 min
